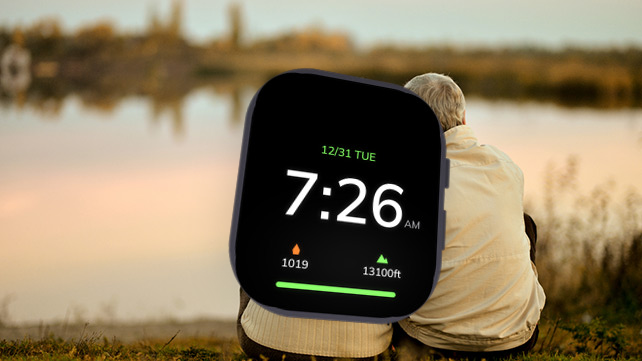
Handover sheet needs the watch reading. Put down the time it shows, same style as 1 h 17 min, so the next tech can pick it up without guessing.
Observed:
7 h 26 min
